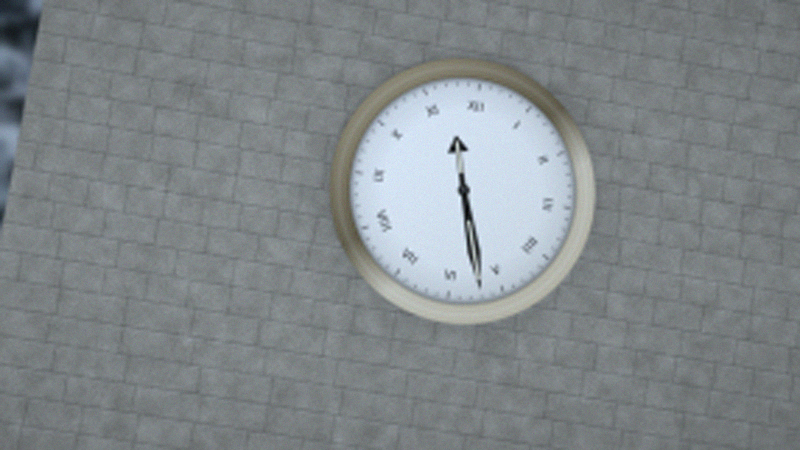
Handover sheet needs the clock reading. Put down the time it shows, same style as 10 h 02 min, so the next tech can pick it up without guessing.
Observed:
11 h 27 min
